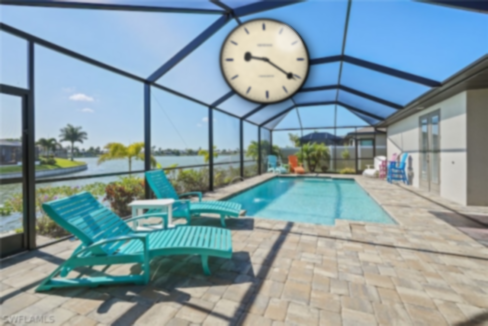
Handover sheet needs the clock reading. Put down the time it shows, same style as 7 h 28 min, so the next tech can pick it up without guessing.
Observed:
9 h 21 min
